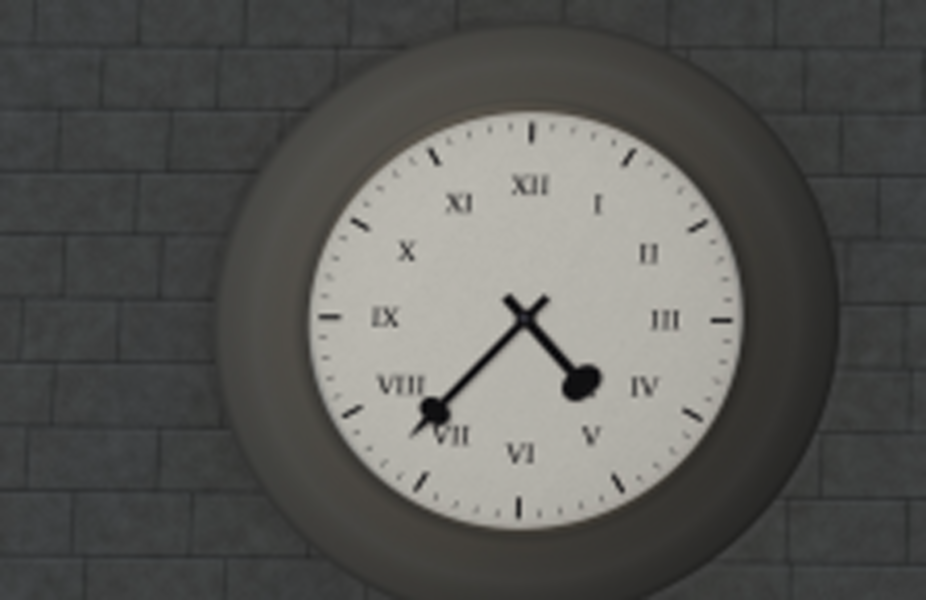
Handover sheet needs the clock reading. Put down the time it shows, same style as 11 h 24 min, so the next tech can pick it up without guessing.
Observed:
4 h 37 min
